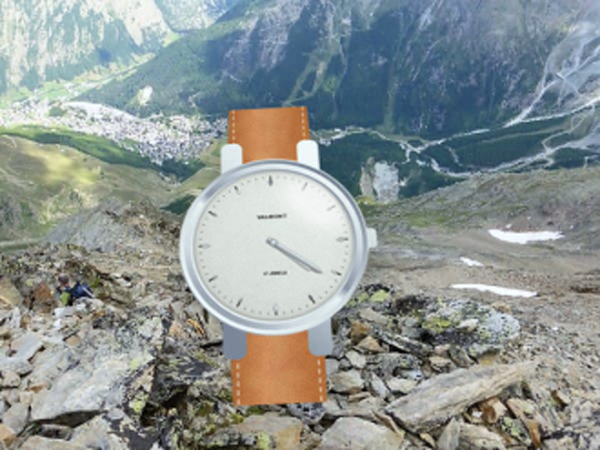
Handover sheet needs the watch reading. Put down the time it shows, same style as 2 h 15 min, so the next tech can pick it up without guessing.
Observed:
4 h 21 min
